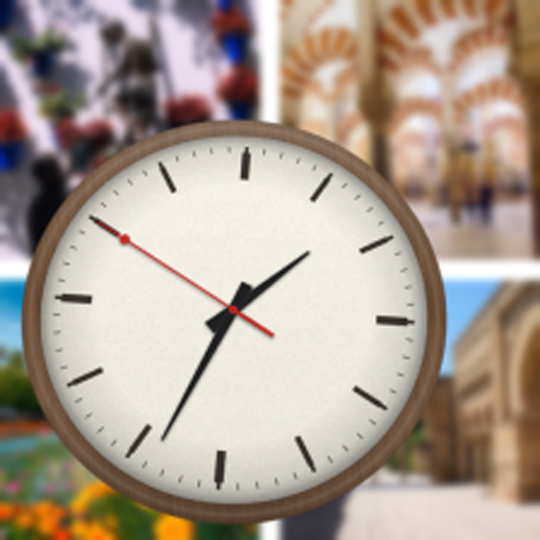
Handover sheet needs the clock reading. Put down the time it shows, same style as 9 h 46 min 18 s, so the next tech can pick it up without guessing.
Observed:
1 h 33 min 50 s
